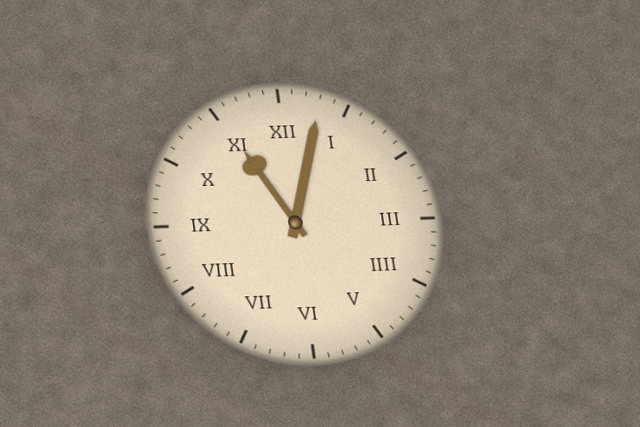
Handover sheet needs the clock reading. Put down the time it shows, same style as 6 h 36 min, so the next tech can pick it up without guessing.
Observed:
11 h 03 min
